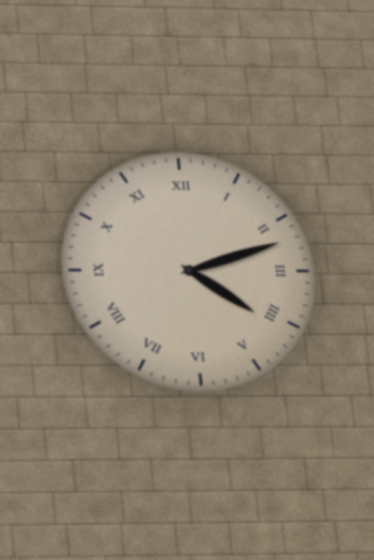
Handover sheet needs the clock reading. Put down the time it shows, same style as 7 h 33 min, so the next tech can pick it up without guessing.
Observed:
4 h 12 min
